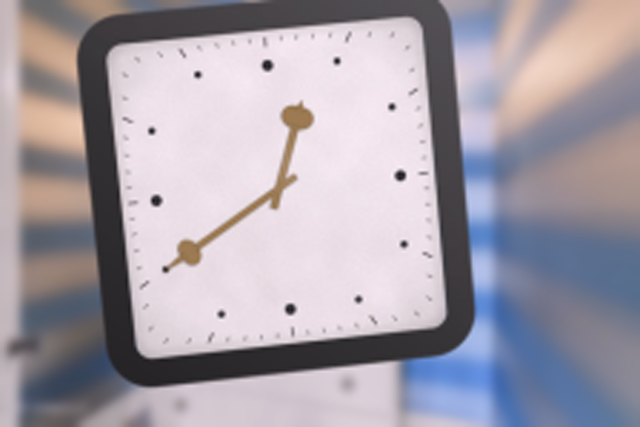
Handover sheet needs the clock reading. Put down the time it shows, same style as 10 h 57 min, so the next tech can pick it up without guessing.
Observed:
12 h 40 min
